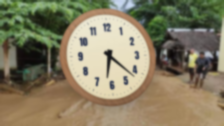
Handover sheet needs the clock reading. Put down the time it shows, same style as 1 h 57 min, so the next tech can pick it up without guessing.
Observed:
6 h 22 min
